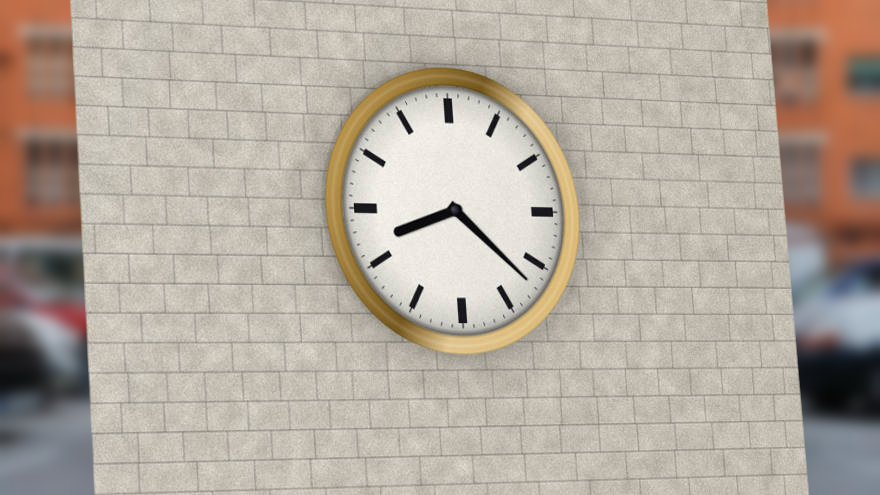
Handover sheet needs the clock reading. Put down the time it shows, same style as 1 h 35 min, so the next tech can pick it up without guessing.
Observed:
8 h 22 min
